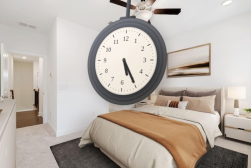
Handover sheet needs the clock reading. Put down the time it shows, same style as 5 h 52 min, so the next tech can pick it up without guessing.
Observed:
5 h 25 min
